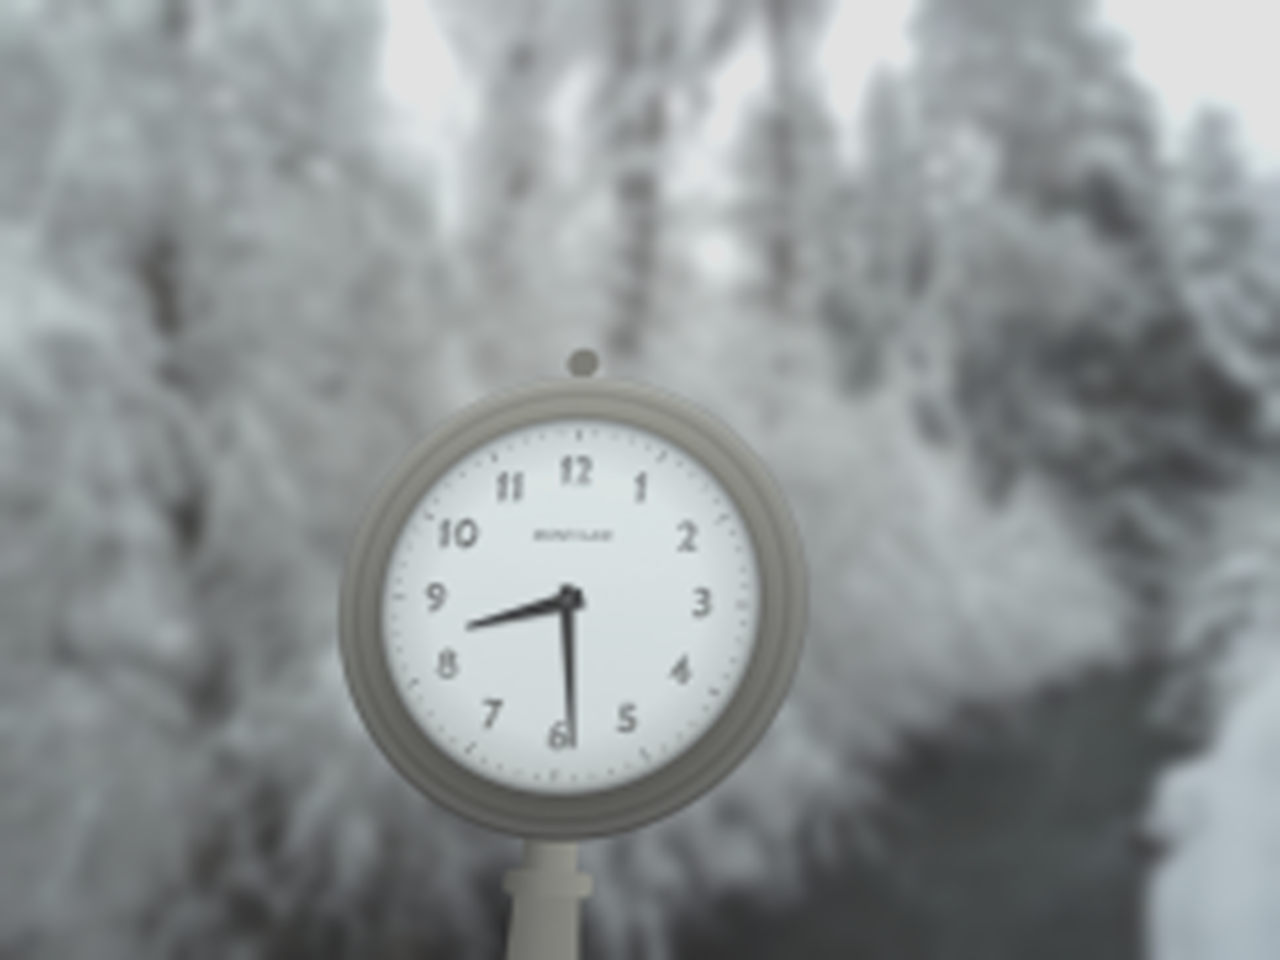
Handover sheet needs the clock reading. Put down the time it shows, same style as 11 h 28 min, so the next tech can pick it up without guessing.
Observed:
8 h 29 min
